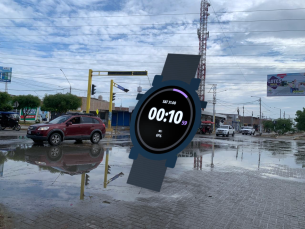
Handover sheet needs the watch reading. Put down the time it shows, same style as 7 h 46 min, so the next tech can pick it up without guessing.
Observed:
0 h 10 min
